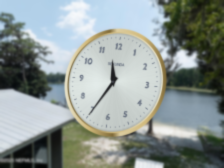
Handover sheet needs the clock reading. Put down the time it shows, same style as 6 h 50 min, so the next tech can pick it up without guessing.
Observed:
11 h 35 min
